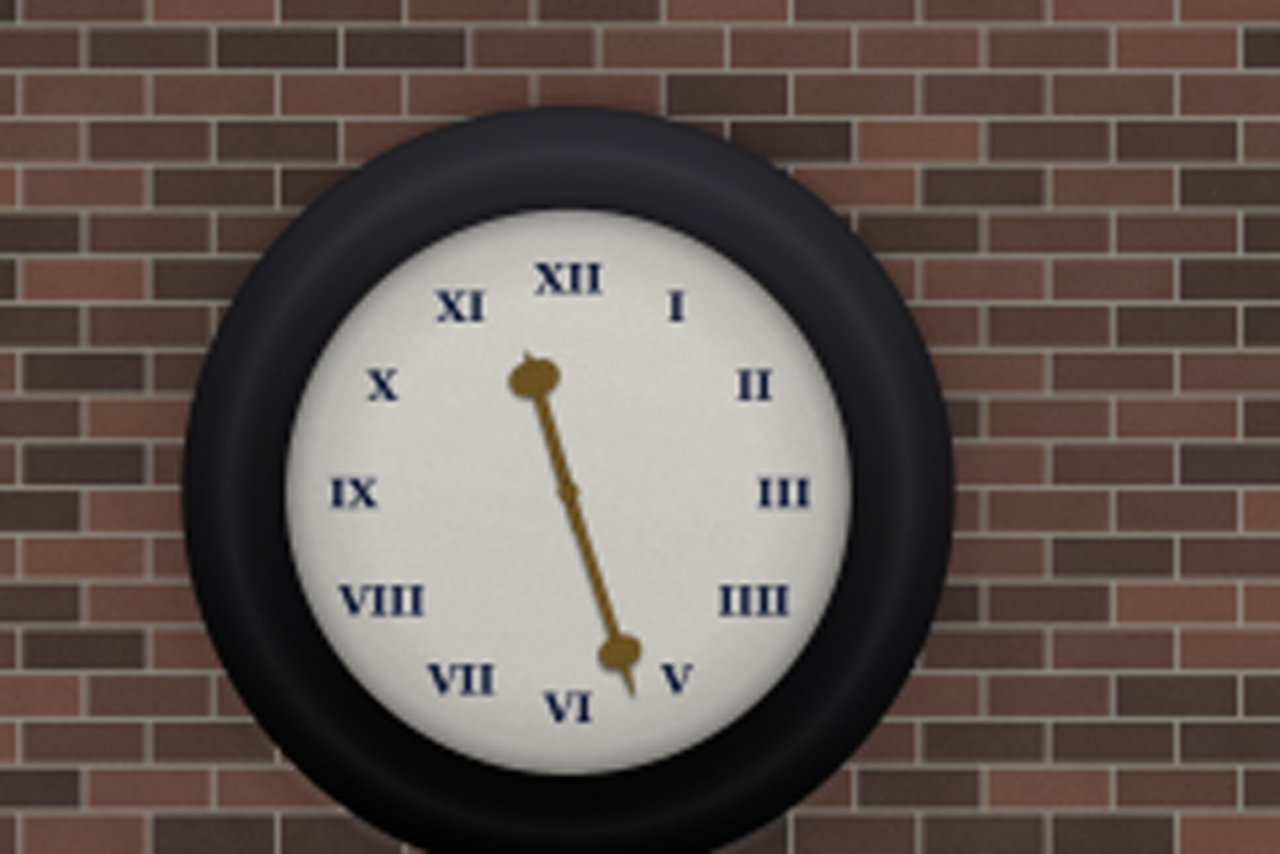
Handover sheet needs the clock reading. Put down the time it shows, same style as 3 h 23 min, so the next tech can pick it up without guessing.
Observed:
11 h 27 min
